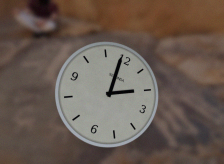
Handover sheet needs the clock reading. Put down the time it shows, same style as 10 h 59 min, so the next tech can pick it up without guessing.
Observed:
1 h 59 min
